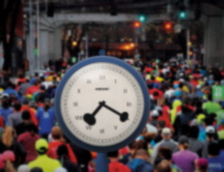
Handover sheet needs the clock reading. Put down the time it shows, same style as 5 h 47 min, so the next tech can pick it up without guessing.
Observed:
7 h 20 min
